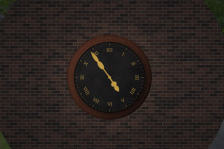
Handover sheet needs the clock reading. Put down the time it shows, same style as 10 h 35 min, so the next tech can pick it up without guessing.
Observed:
4 h 54 min
